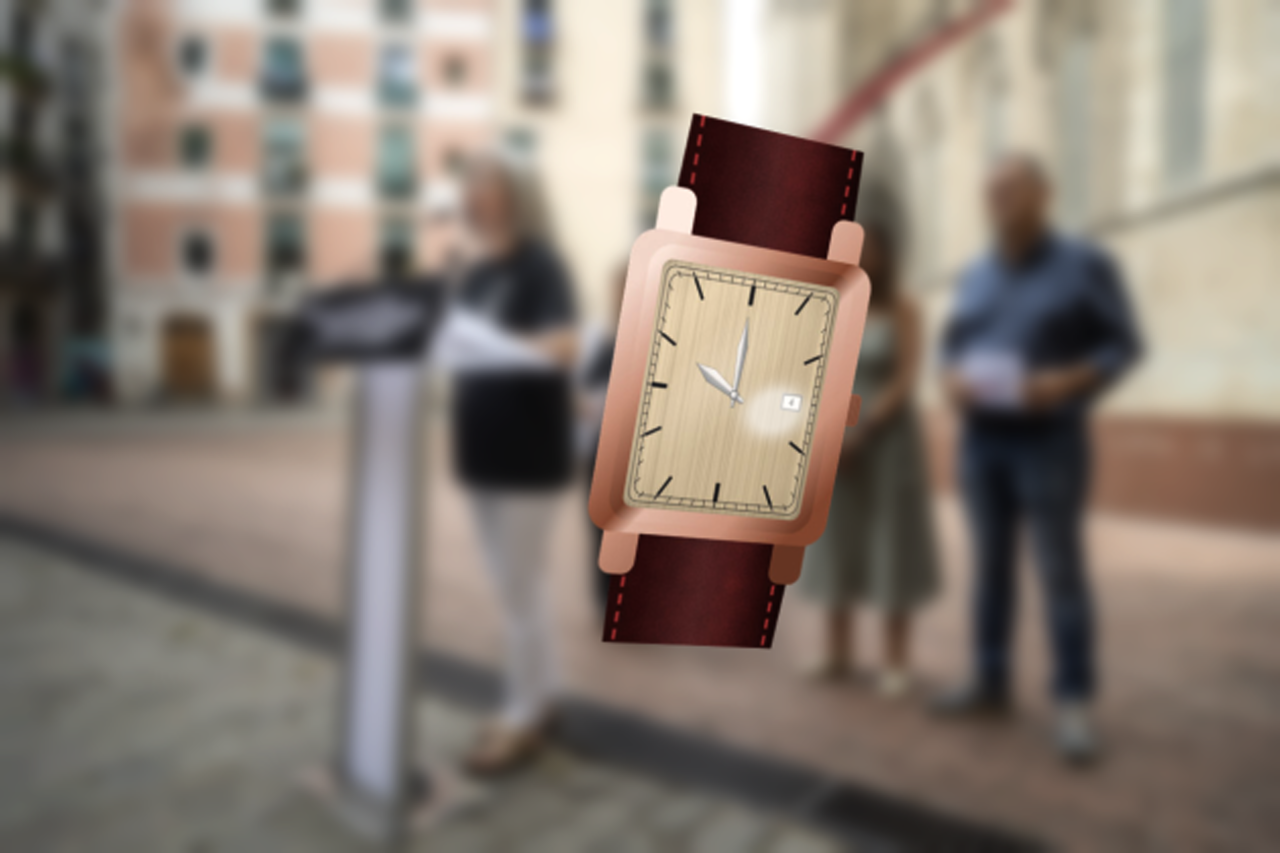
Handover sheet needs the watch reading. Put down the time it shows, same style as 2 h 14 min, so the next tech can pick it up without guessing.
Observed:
10 h 00 min
